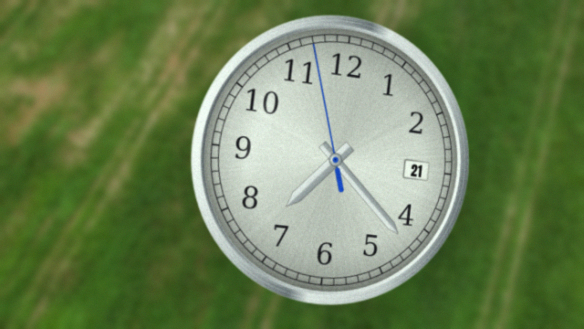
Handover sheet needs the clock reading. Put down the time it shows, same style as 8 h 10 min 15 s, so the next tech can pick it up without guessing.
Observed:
7 h 21 min 57 s
